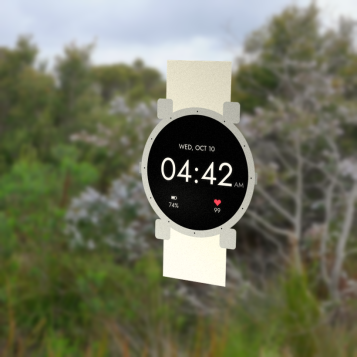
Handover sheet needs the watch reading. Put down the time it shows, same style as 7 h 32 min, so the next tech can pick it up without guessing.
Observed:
4 h 42 min
